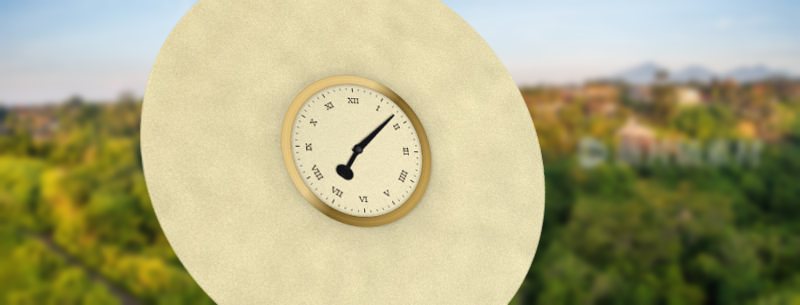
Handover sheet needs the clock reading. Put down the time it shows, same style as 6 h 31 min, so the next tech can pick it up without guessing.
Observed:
7 h 08 min
